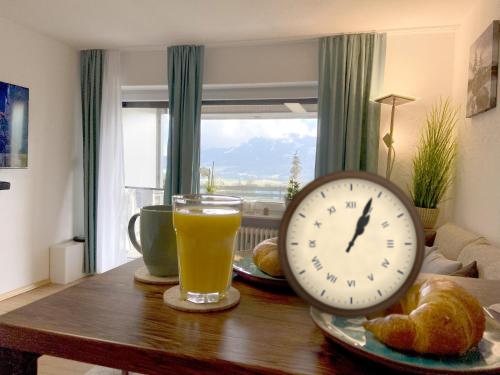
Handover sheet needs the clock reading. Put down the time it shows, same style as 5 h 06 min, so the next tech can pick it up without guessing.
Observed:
1 h 04 min
